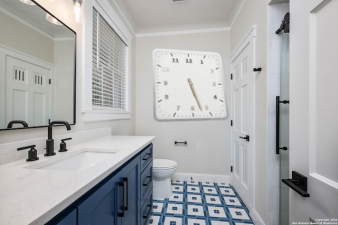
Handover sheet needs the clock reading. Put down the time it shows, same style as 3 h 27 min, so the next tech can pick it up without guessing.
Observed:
5 h 27 min
